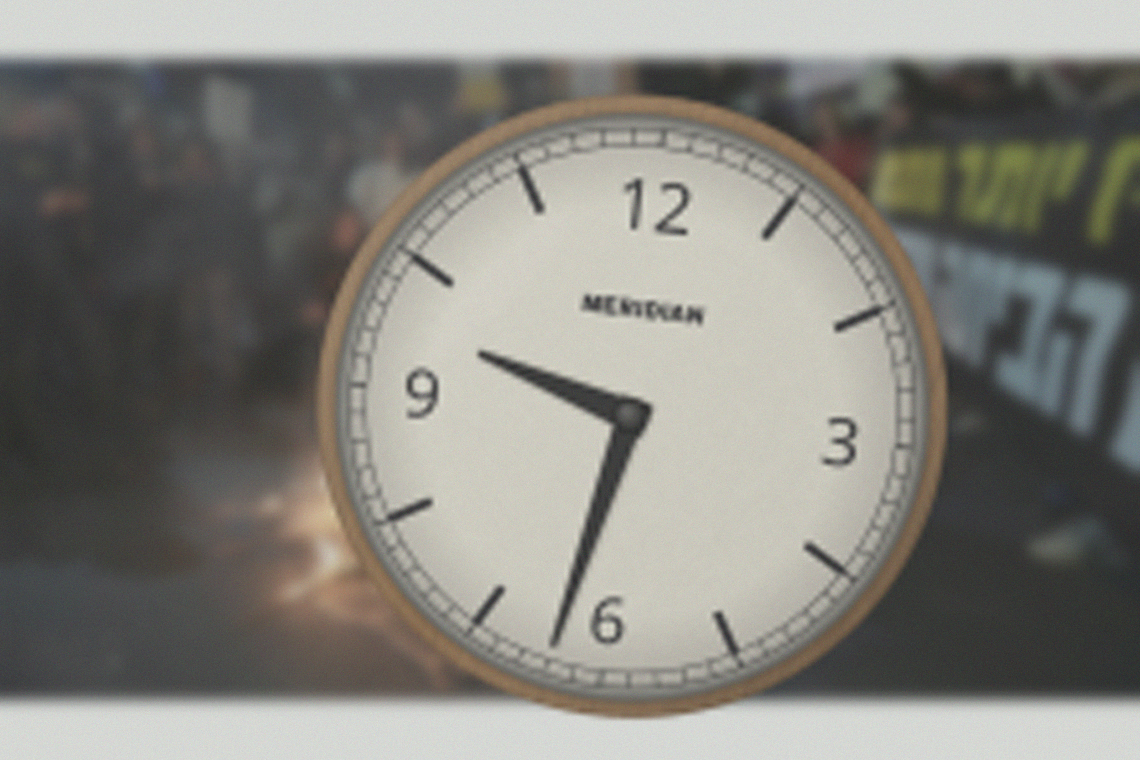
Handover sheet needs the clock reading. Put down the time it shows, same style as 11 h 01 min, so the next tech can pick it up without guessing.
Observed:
9 h 32 min
